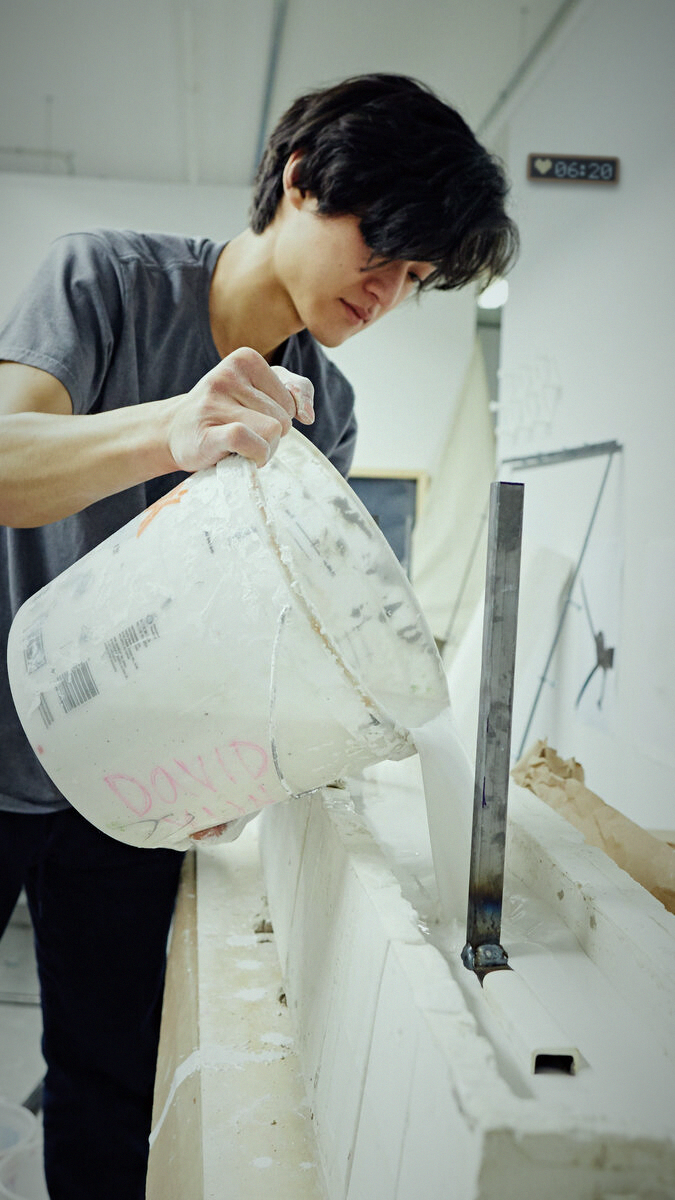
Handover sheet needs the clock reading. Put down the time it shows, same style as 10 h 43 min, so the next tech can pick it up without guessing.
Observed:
6 h 20 min
